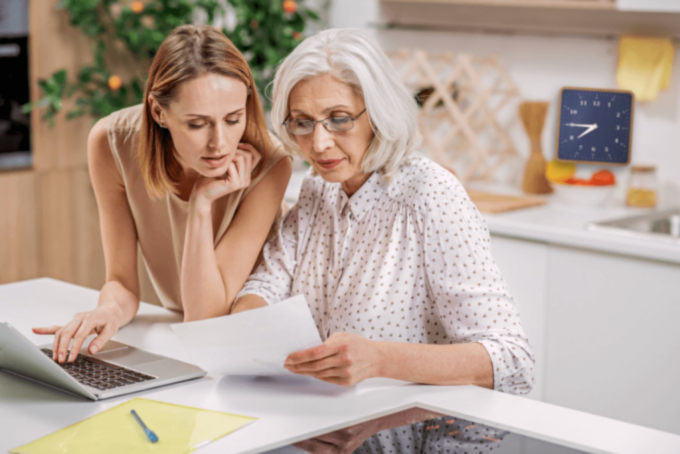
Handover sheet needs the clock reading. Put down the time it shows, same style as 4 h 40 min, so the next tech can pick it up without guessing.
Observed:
7 h 45 min
